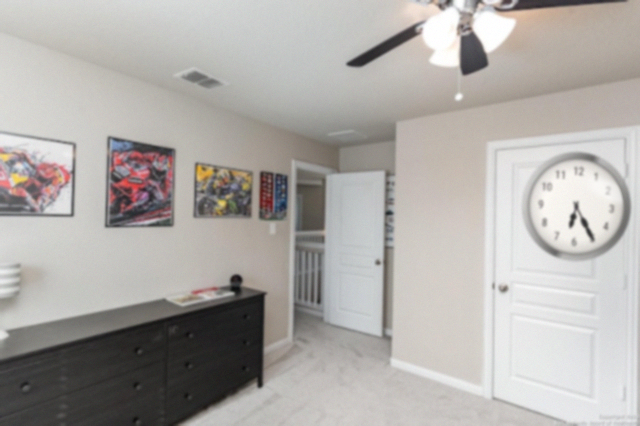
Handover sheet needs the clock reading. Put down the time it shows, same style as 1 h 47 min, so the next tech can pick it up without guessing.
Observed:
6 h 25 min
